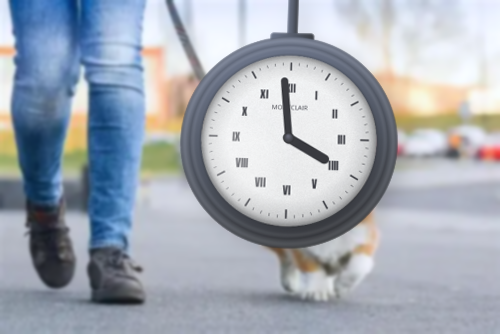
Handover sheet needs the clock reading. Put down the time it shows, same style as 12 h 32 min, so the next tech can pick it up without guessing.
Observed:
3 h 59 min
